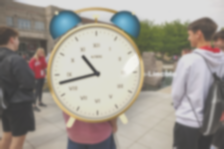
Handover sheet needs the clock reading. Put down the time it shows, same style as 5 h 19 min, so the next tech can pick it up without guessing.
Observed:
10 h 43 min
